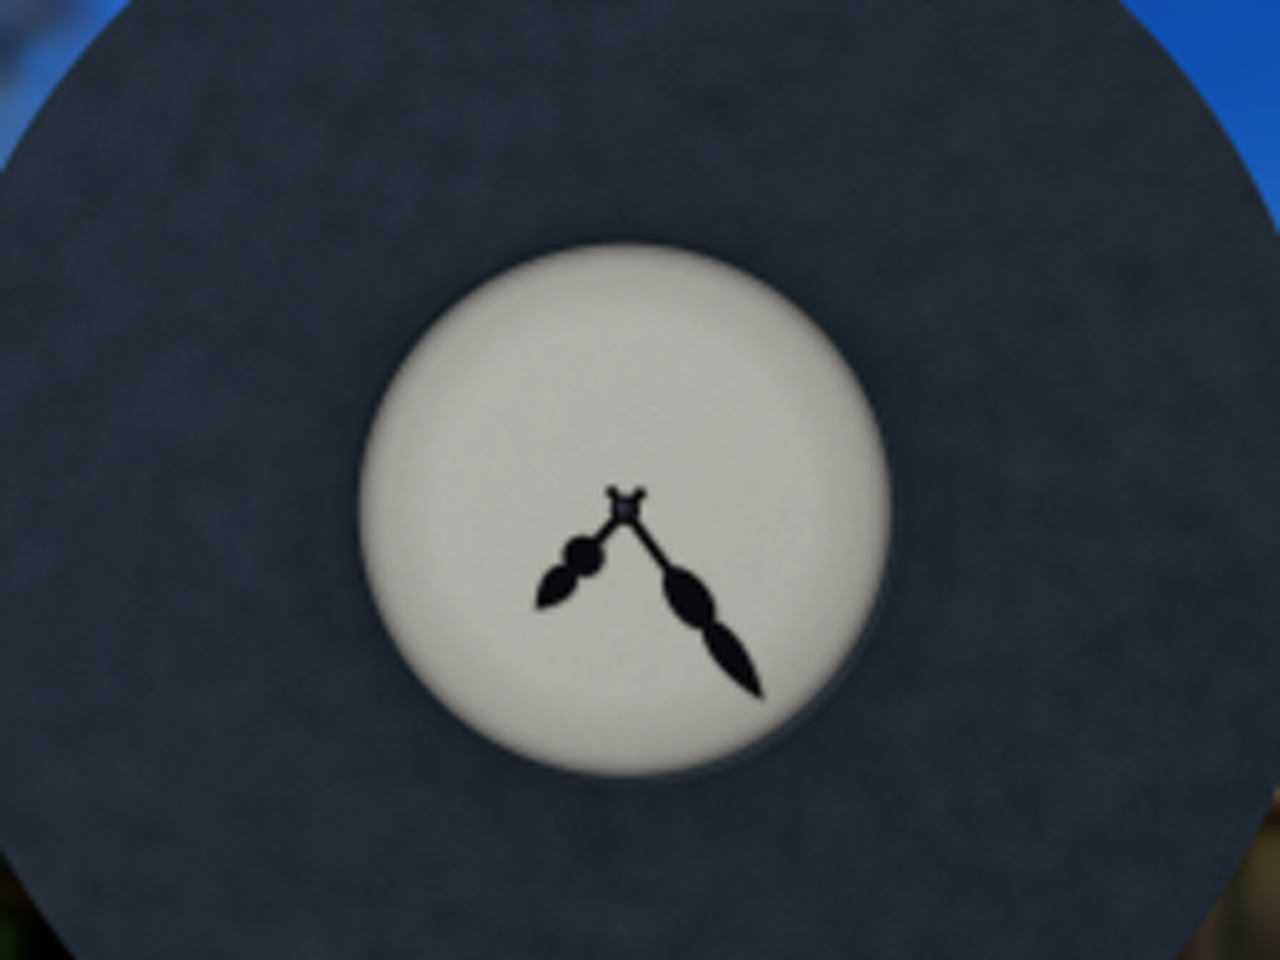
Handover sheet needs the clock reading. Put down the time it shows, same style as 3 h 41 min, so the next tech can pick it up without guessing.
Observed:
7 h 24 min
